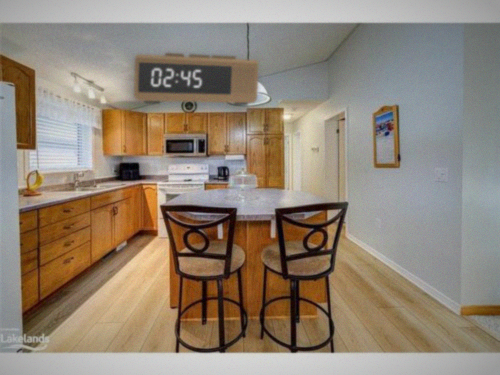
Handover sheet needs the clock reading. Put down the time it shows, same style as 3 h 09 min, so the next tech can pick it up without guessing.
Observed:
2 h 45 min
